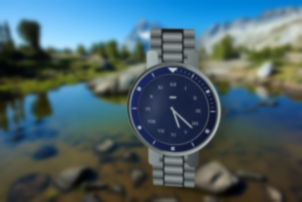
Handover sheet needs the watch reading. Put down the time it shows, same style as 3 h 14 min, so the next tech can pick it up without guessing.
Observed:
5 h 22 min
